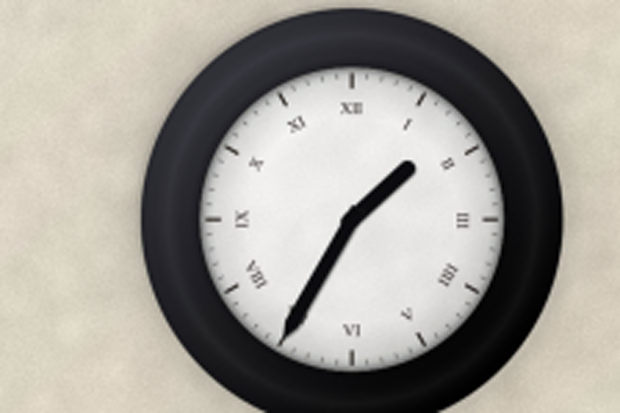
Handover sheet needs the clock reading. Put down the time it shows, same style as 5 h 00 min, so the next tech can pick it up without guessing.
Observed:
1 h 35 min
